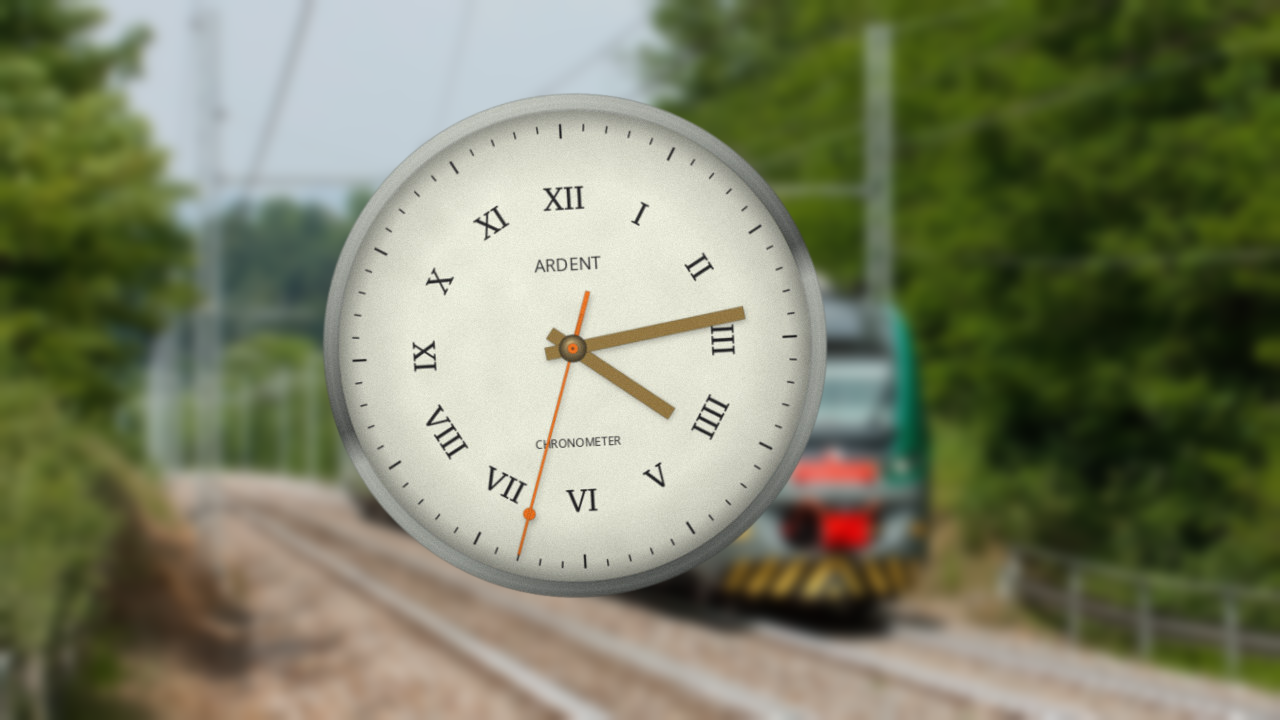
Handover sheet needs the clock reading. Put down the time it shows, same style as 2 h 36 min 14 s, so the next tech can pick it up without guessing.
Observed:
4 h 13 min 33 s
